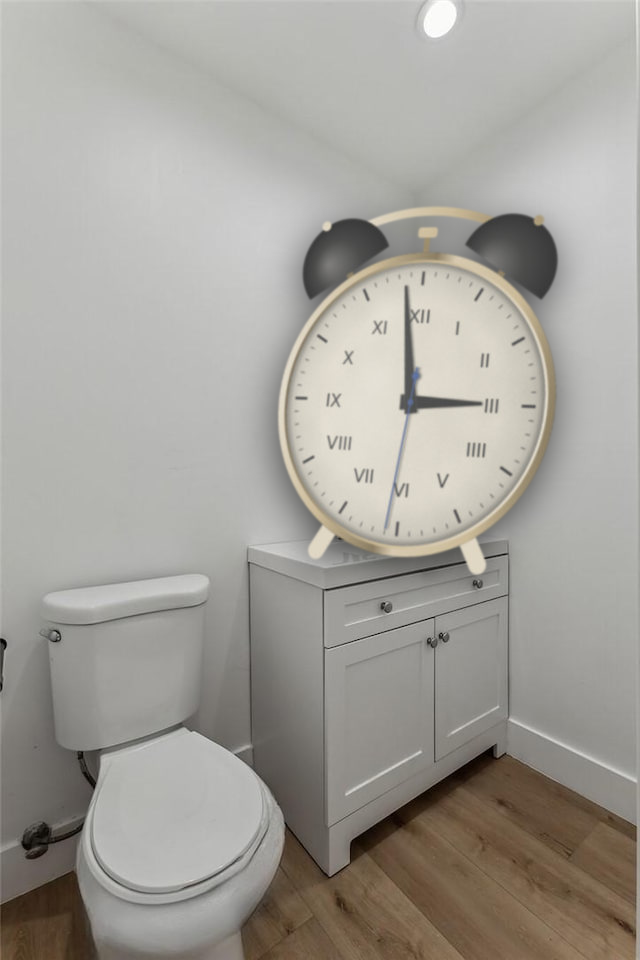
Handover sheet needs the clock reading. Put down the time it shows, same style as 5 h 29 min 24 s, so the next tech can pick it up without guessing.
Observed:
2 h 58 min 31 s
